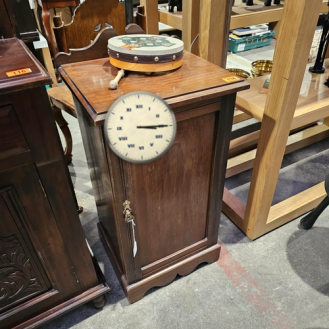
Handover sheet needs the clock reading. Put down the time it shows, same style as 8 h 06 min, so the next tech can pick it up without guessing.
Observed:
3 h 15 min
